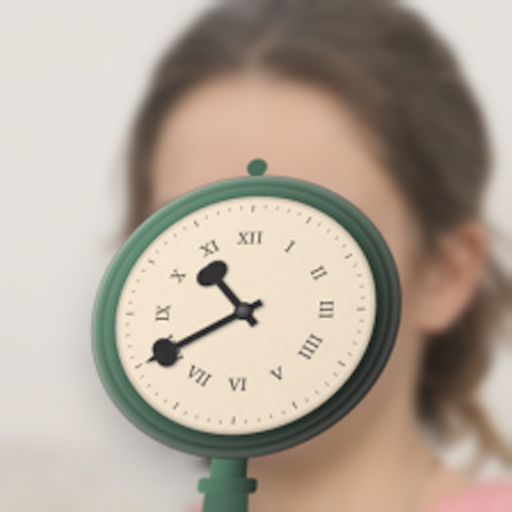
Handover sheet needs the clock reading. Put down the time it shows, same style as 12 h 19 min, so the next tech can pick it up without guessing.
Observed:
10 h 40 min
